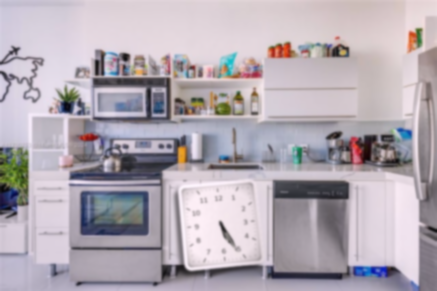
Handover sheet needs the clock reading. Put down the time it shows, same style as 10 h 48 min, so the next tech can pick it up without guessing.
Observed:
5 h 26 min
